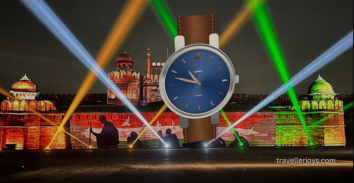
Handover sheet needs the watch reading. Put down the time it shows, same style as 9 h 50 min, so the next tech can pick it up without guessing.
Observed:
10 h 48 min
